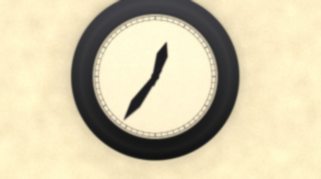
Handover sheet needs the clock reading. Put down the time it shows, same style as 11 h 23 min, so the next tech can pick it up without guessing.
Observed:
12 h 36 min
